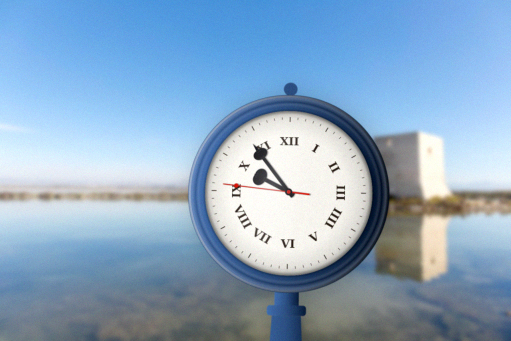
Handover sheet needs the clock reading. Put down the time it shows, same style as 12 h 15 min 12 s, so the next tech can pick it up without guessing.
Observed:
9 h 53 min 46 s
